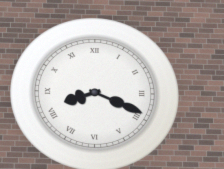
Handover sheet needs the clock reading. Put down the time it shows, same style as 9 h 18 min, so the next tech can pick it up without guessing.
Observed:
8 h 19 min
